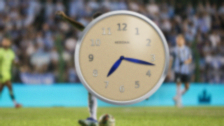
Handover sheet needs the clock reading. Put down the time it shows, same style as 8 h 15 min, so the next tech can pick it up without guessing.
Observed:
7 h 17 min
